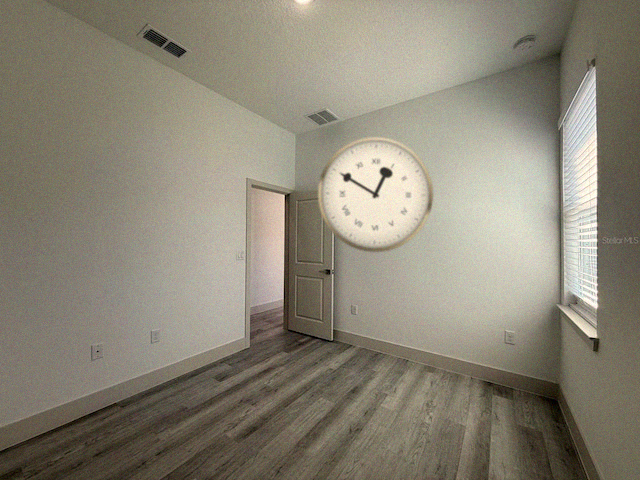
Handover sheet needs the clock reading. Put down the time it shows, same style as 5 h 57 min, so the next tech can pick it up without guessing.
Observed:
12 h 50 min
